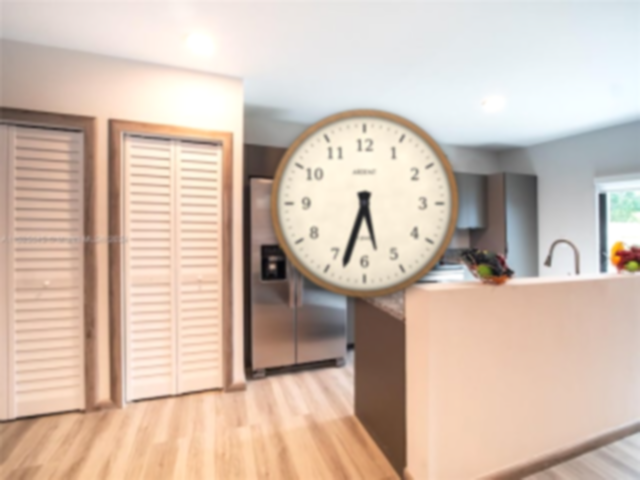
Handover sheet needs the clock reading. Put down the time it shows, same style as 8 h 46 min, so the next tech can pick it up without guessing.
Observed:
5 h 33 min
